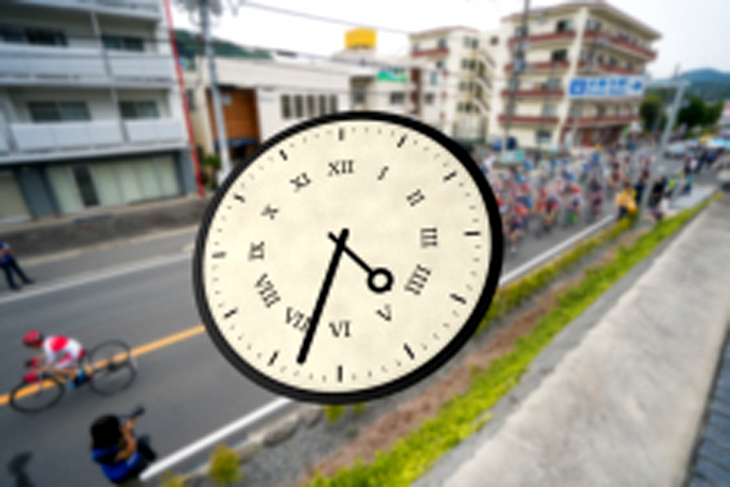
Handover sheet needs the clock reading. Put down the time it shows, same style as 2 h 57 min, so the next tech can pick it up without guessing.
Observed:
4 h 33 min
